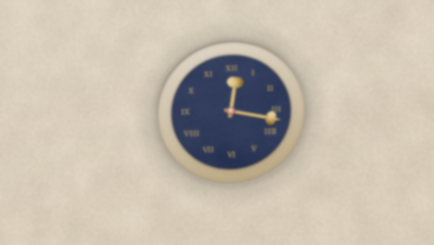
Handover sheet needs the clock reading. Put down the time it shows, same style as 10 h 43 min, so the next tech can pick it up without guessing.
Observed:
12 h 17 min
